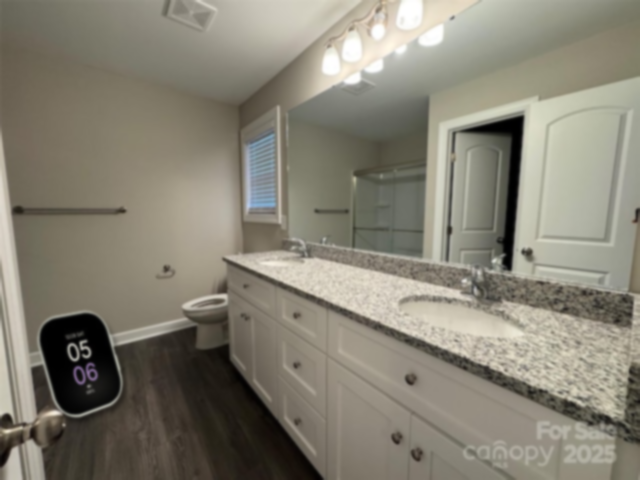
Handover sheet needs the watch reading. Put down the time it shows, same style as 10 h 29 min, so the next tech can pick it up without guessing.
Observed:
5 h 06 min
